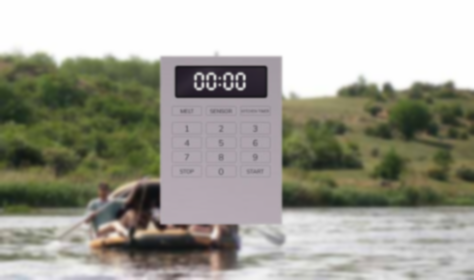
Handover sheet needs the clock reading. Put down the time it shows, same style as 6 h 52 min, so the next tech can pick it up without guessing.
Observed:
0 h 00 min
